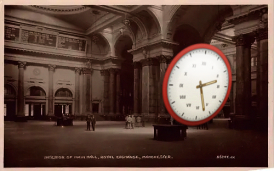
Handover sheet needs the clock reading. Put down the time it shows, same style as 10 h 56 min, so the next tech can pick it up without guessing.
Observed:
2 h 27 min
